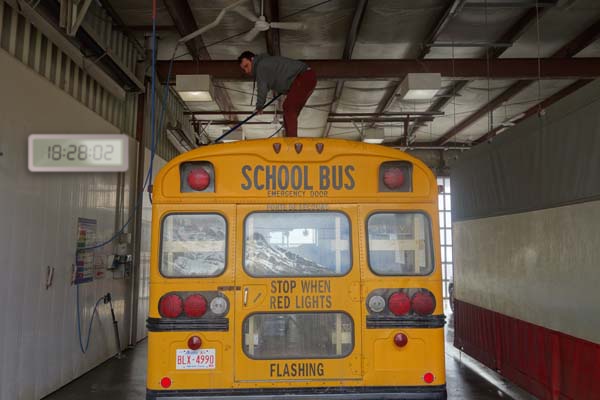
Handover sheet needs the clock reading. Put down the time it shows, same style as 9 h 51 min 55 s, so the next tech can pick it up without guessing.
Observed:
18 h 28 min 02 s
